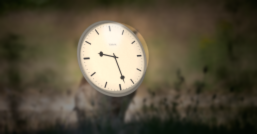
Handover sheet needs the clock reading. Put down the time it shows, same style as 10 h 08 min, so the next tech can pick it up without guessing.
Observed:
9 h 28 min
